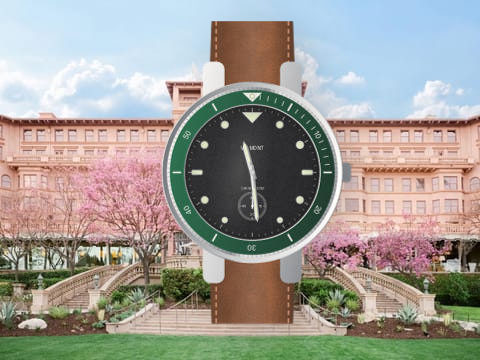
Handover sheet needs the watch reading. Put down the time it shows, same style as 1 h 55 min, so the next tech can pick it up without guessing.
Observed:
11 h 29 min
